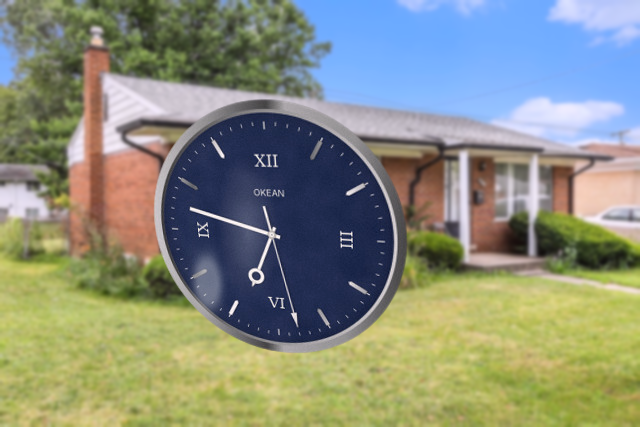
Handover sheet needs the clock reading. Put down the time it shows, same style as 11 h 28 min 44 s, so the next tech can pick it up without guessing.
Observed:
6 h 47 min 28 s
